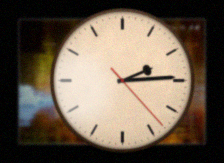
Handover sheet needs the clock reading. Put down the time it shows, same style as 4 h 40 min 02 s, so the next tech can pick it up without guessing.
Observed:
2 h 14 min 23 s
